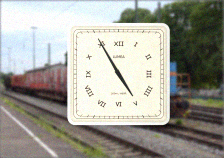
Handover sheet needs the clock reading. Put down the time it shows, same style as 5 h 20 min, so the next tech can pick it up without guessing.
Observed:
4 h 55 min
